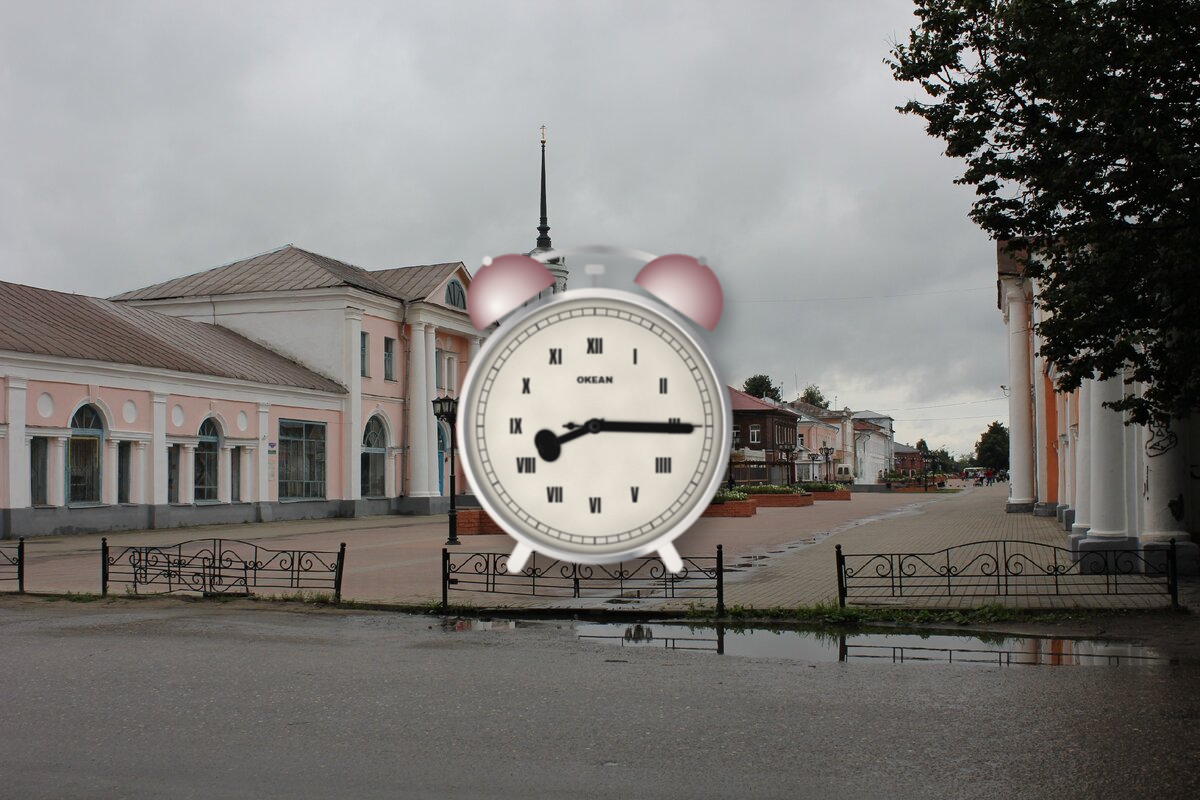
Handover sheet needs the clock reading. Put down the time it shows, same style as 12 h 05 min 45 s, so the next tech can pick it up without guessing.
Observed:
8 h 15 min 15 s
